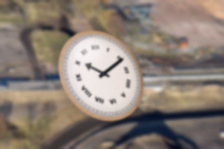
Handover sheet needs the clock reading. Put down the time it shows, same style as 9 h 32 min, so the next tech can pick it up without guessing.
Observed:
10 h 11 min
